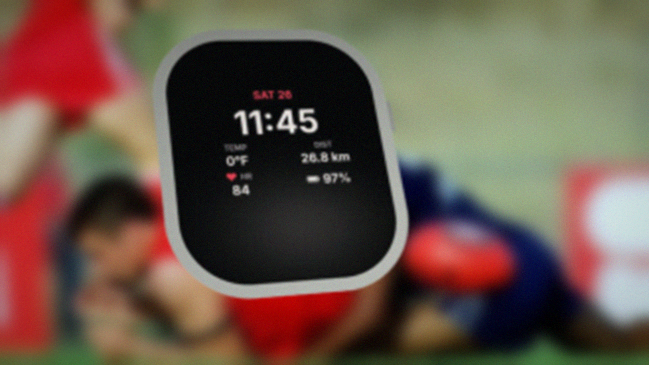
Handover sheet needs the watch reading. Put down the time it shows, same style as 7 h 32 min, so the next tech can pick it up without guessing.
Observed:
11 h 45 min
